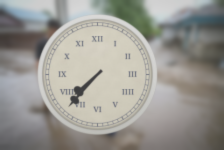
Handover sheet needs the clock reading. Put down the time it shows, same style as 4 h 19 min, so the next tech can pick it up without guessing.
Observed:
7 h 37 min
